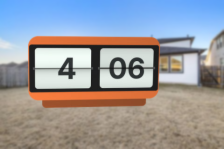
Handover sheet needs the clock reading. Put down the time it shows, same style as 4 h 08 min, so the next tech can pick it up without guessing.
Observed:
4 h 06 min
